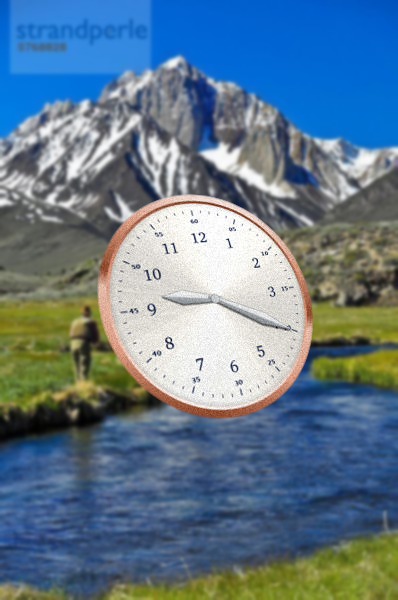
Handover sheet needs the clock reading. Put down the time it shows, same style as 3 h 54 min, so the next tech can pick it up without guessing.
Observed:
9 h 20 min
